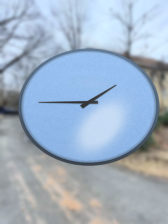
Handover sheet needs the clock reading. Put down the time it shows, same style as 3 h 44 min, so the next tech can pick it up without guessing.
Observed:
1 h 45 min
